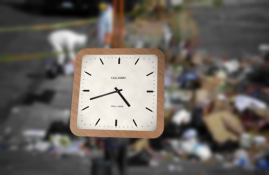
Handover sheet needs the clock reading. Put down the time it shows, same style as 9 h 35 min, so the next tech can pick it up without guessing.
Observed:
4 h 42 min
